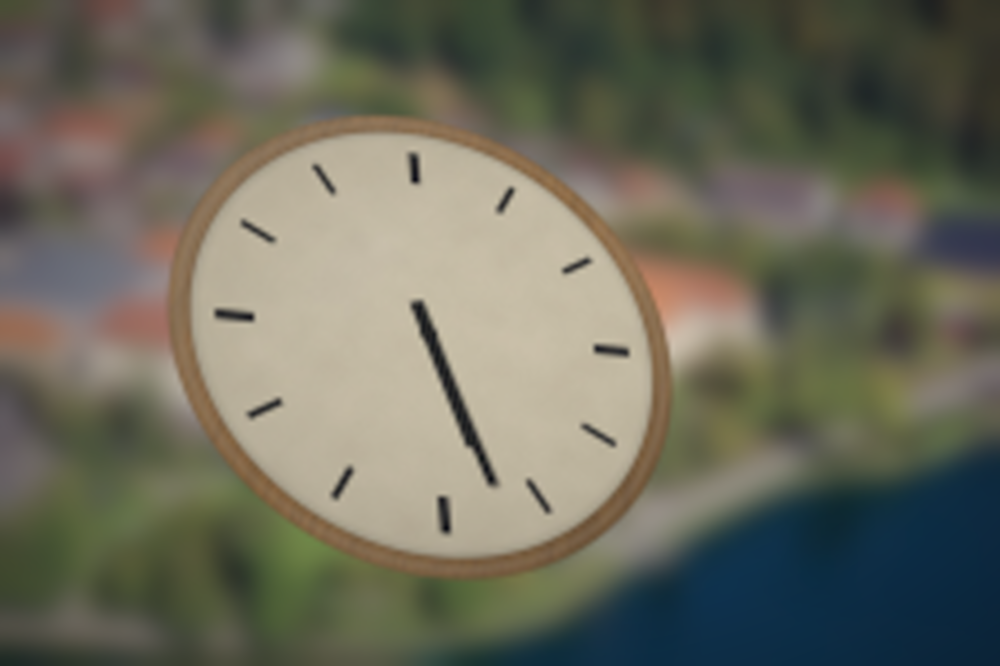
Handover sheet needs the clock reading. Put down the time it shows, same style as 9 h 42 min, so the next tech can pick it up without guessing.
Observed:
5 h 27 min
